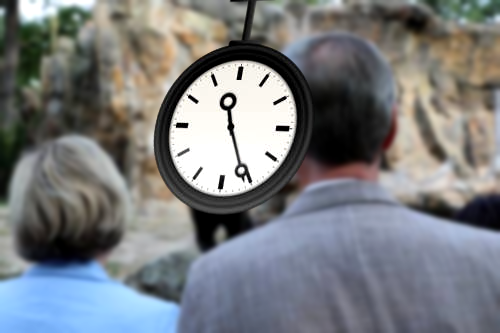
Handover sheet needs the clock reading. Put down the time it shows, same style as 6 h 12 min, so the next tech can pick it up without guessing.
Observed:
11 h 26 min
